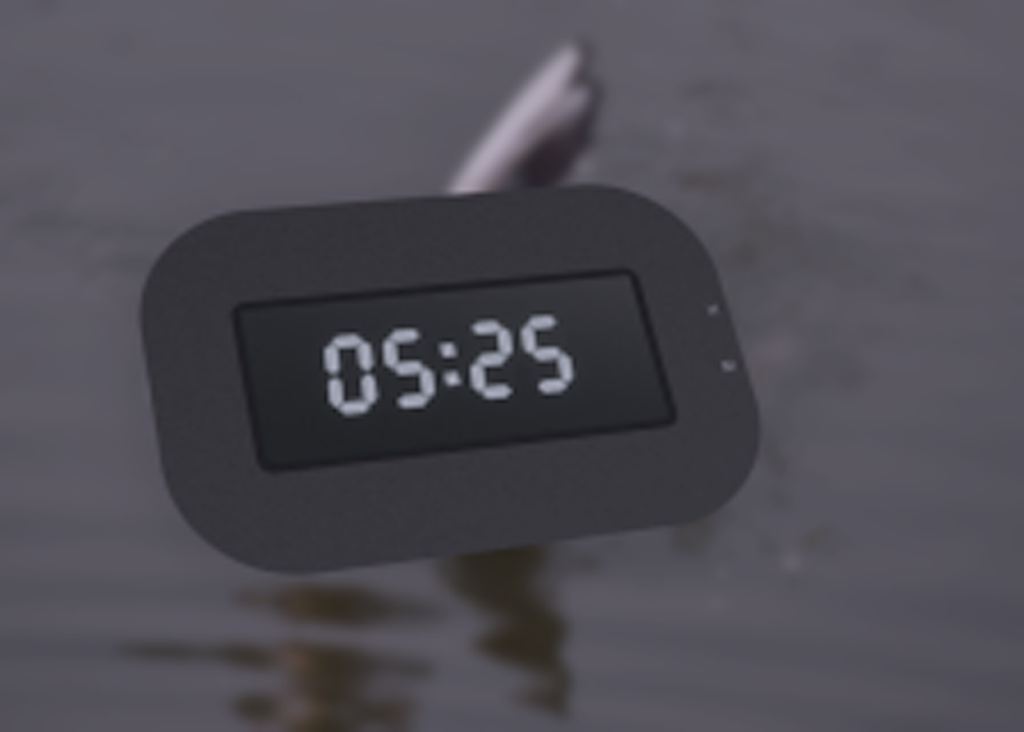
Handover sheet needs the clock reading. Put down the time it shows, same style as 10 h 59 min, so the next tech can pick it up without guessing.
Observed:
5 h 25 min
